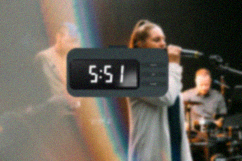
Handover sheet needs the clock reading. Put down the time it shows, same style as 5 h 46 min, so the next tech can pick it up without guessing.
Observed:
5 h 51 min
